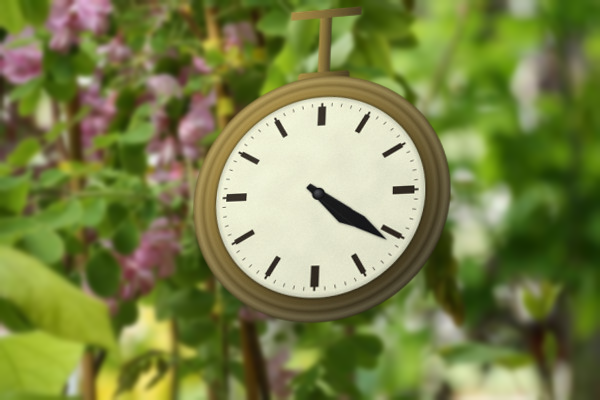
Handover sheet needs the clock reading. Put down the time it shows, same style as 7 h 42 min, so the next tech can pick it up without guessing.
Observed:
4 h 21 min
